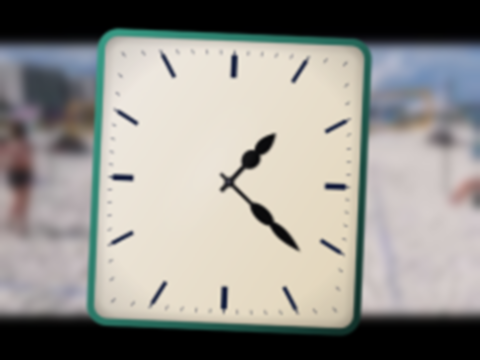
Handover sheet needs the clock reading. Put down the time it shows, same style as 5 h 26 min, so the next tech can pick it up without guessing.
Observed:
1 h 22 min
